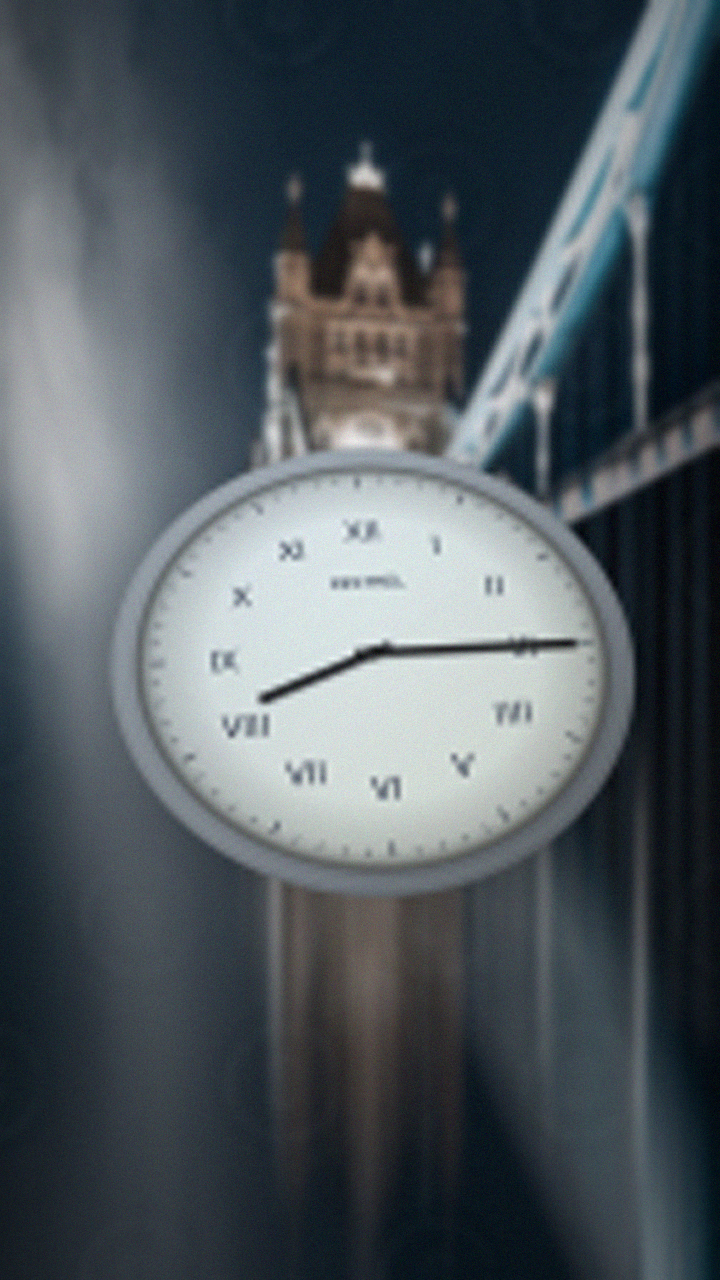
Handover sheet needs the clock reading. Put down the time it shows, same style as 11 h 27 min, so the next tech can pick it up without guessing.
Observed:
8 h 15 min
